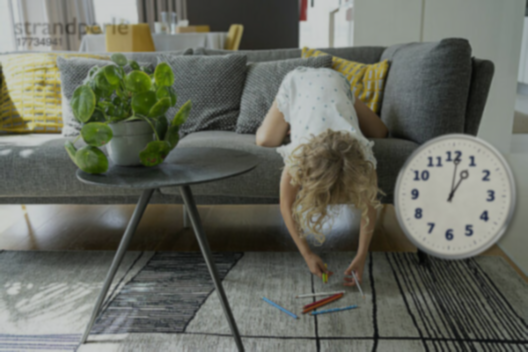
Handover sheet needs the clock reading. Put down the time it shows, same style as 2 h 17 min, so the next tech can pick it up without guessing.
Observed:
1 h 01 min
